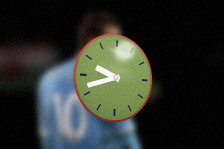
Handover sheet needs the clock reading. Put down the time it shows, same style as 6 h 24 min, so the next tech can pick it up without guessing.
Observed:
9 h 42 min
